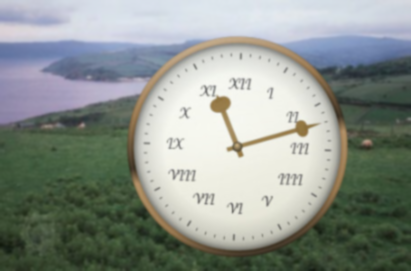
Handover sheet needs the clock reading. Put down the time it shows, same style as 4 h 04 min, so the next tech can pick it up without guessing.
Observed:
11 h 12 min
